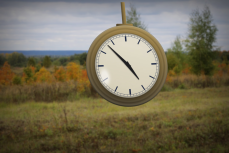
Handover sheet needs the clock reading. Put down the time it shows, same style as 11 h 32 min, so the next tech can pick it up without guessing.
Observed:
4 h 53 min
